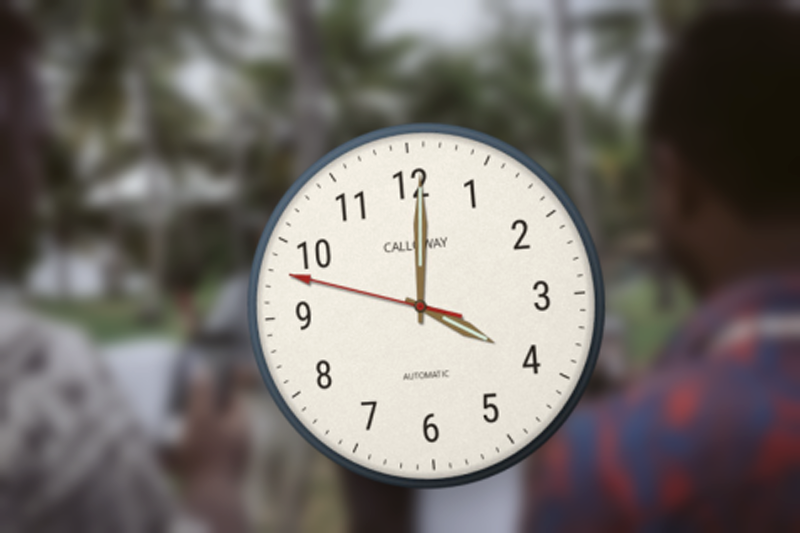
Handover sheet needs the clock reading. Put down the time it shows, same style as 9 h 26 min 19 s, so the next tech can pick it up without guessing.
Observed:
4 h 00 min 48 s
